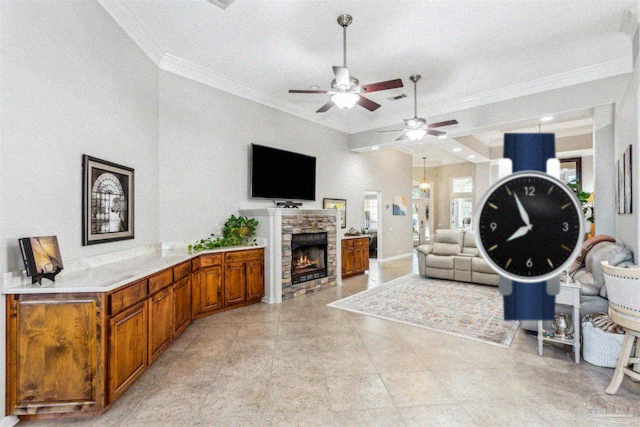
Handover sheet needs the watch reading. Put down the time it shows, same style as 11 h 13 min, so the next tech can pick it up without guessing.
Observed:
7 h 56 min
